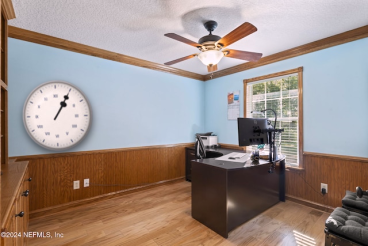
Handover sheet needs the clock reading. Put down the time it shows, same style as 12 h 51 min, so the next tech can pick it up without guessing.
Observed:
1 h 05 min
